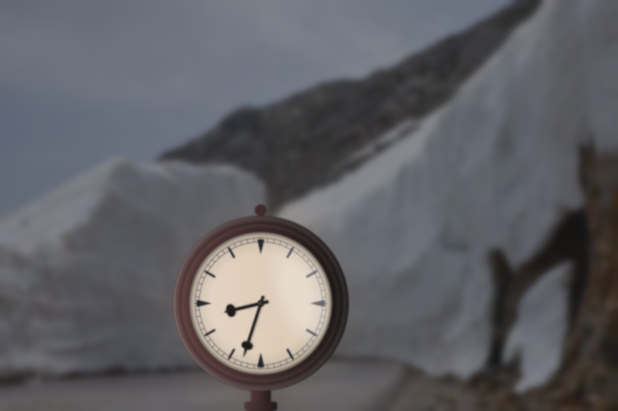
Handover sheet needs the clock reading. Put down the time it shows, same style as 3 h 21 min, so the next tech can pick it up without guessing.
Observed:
8 h 33 min
